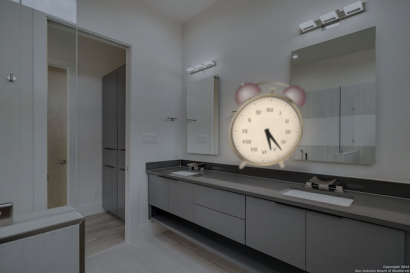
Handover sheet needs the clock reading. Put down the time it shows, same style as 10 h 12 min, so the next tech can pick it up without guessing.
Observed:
5 h 23 min
